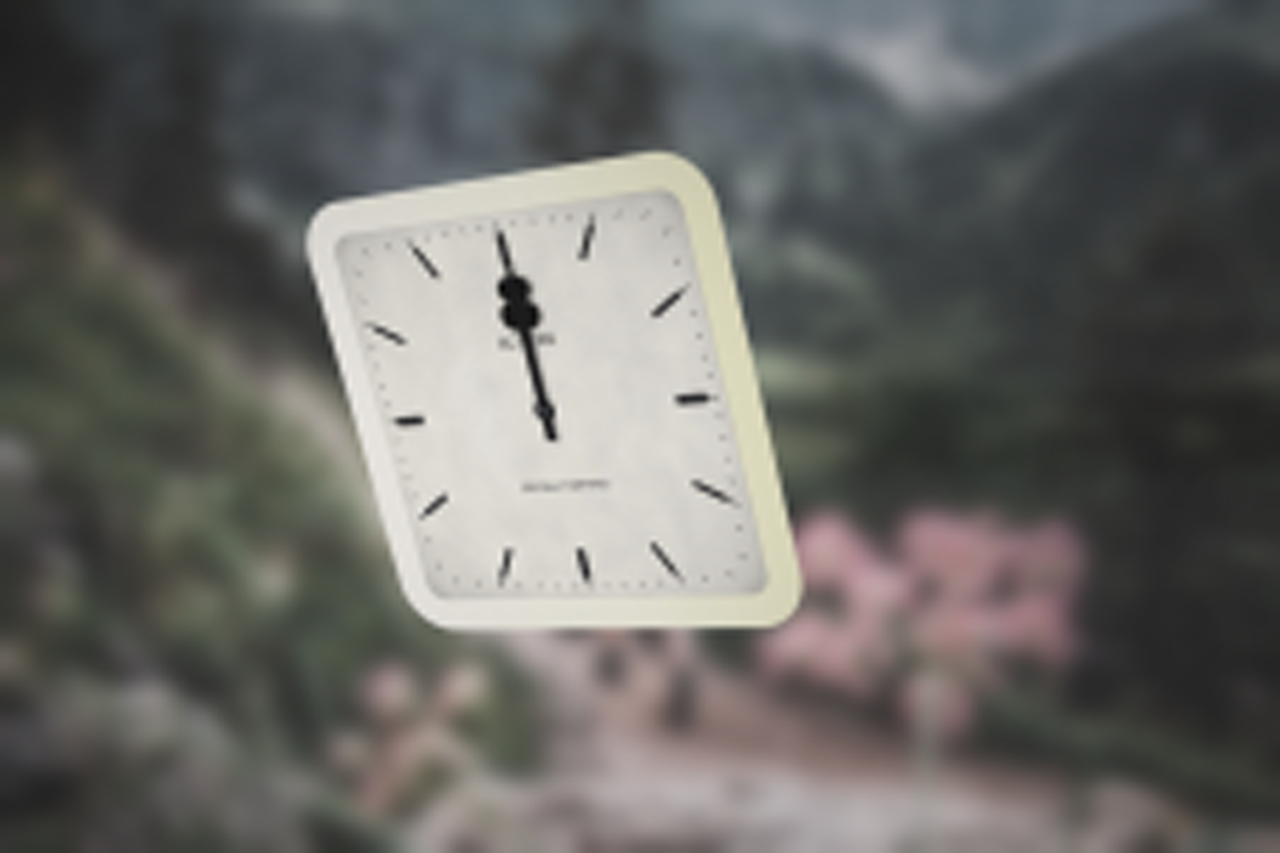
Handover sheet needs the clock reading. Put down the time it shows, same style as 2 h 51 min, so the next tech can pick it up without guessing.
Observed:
12 h 00 min
